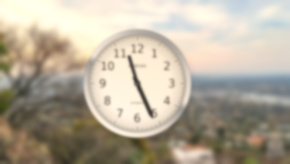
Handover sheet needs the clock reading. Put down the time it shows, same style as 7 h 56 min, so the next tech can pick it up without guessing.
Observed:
11 h 26 min
